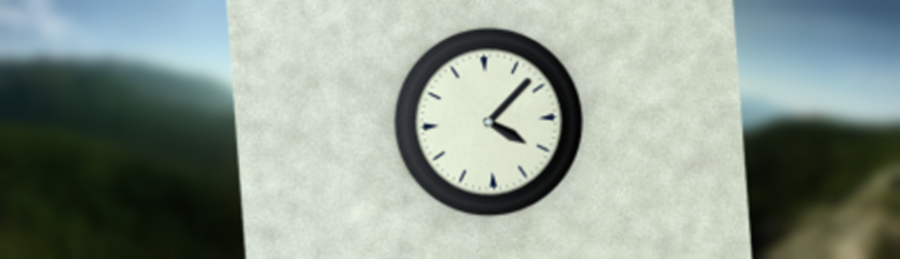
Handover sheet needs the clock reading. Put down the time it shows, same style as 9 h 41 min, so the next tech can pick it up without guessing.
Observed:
4 h 08 min
